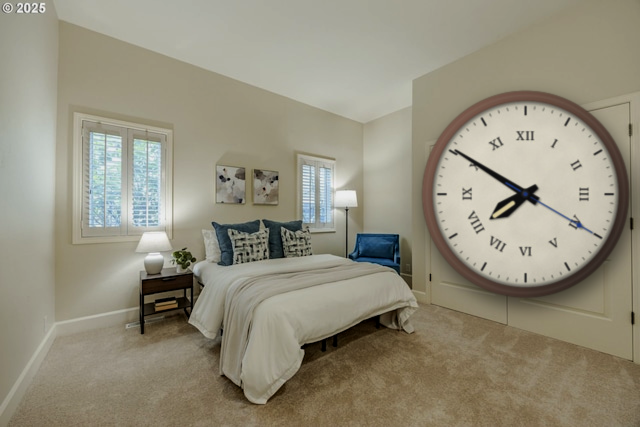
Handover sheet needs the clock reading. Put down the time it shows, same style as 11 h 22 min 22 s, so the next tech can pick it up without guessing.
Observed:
7 h 50 min 20 s
